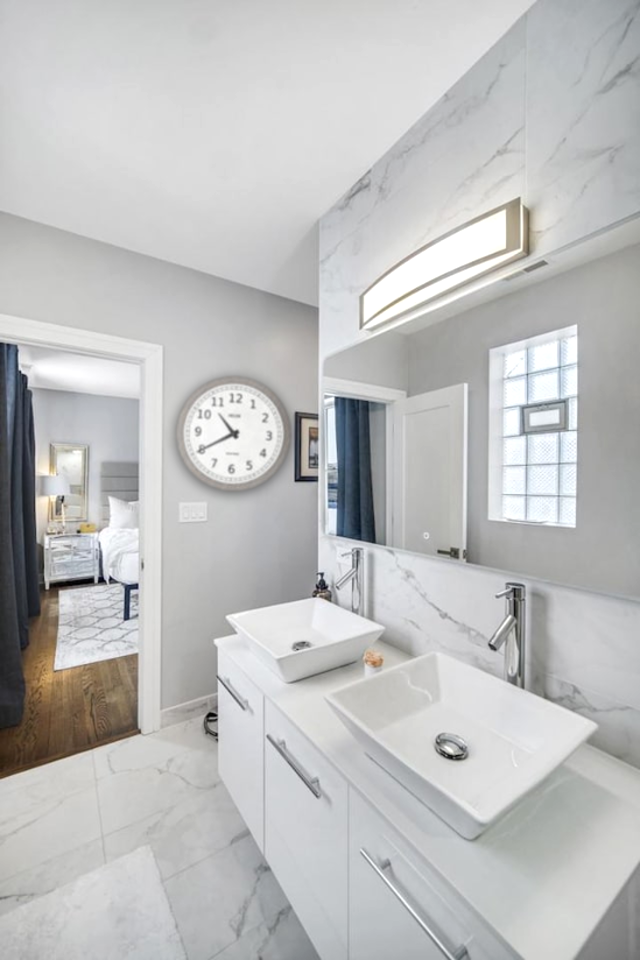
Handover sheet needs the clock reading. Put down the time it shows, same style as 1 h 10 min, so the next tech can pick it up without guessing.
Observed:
10 h 40 min
